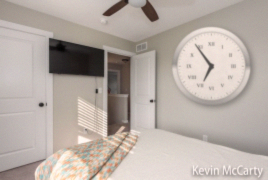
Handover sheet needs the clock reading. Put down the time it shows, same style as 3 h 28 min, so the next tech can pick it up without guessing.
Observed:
6 h 54 min
